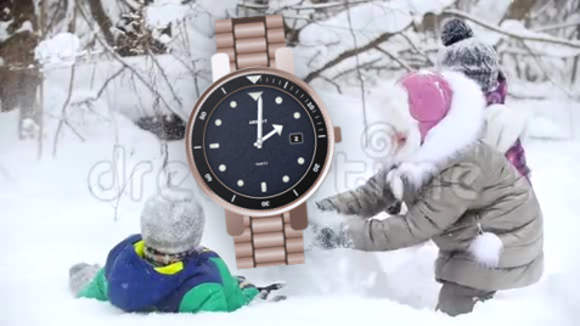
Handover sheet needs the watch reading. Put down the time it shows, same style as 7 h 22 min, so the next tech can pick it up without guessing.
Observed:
2 h 01 min
